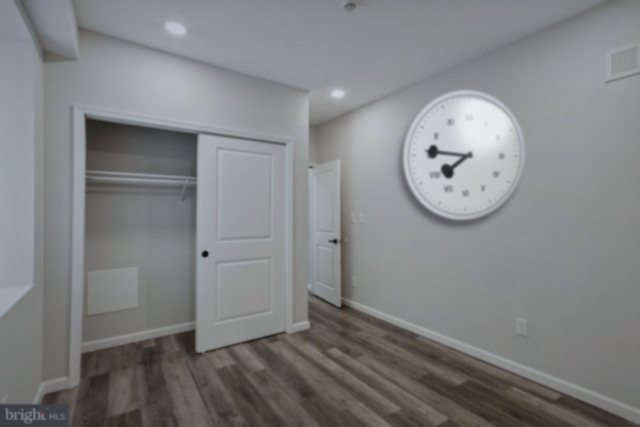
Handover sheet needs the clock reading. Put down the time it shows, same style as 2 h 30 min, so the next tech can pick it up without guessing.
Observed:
7 h 46 min
